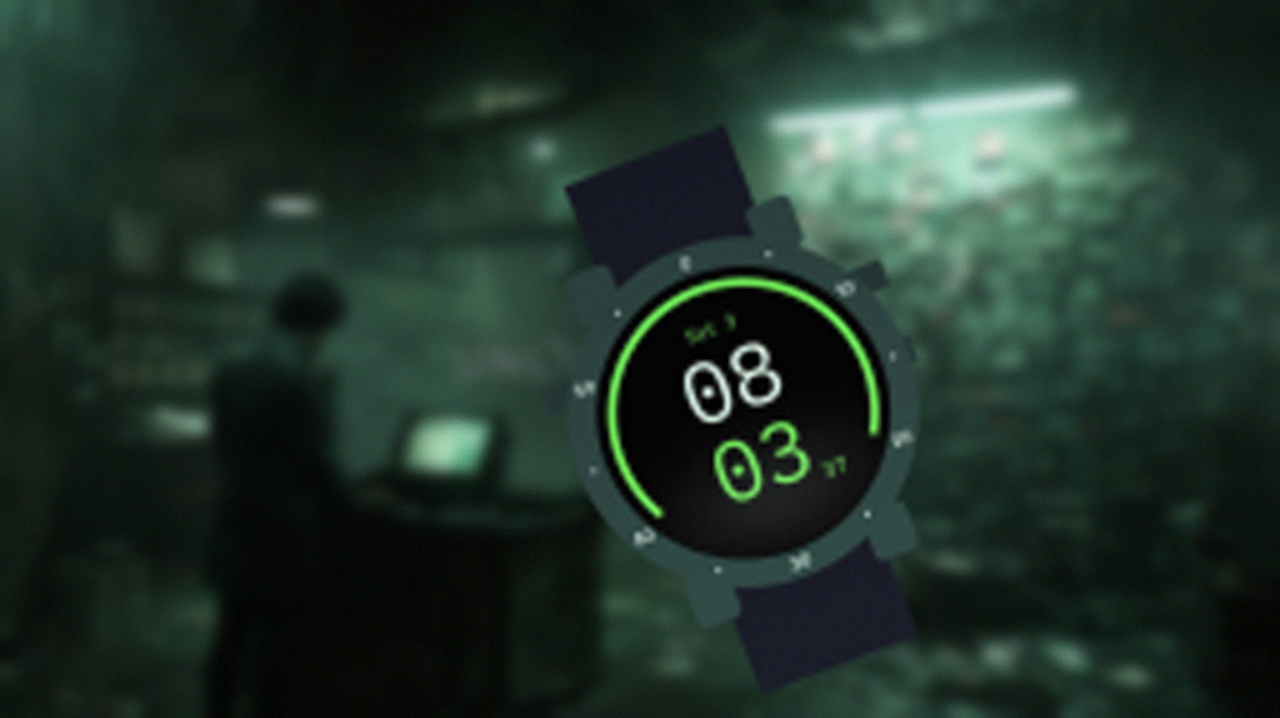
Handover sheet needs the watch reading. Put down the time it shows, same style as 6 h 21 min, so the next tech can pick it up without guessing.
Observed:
8 h 03 min
